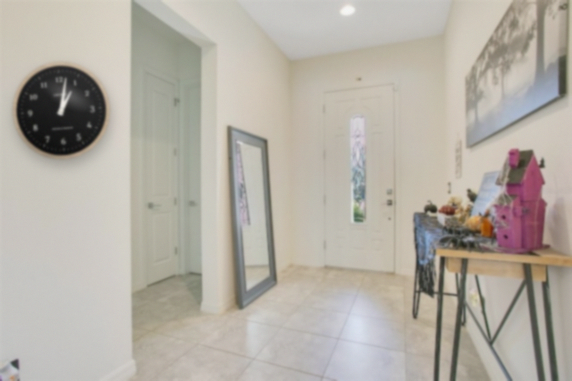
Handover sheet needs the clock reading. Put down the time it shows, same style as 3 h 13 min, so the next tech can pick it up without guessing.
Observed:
1 h 02 min
